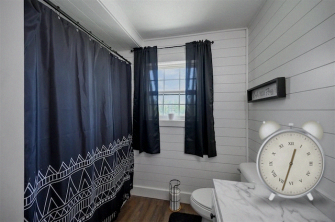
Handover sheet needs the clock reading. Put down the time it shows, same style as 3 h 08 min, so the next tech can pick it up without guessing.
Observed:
12 h 33 min
